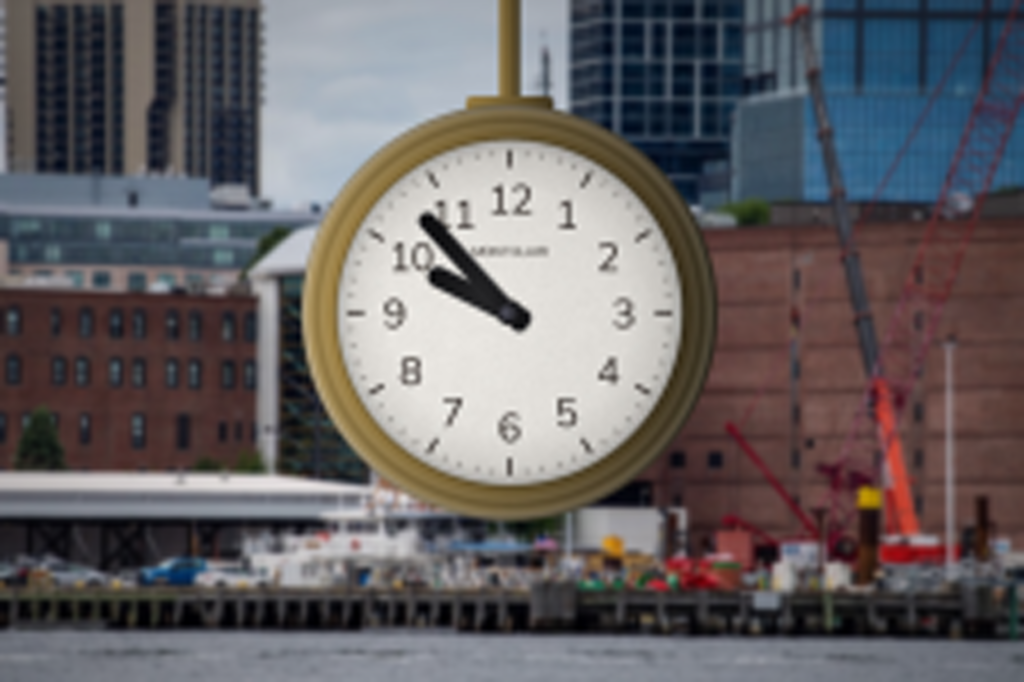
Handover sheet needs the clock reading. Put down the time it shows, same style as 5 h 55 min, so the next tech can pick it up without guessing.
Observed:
9 h 53 min
